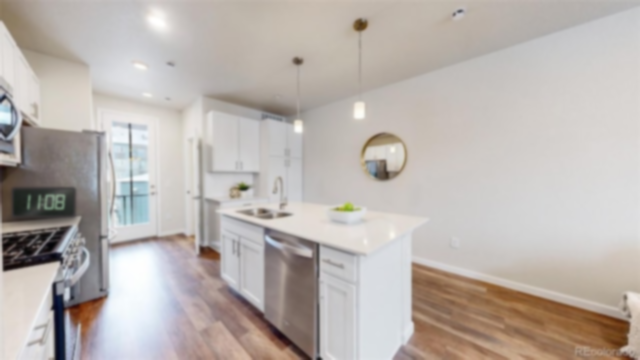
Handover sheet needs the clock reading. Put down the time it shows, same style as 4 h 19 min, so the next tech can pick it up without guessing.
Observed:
11 h 08 min
